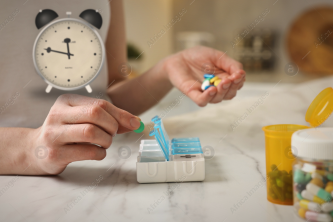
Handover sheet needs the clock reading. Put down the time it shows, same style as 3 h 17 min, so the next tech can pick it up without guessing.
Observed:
11 h 47 min
